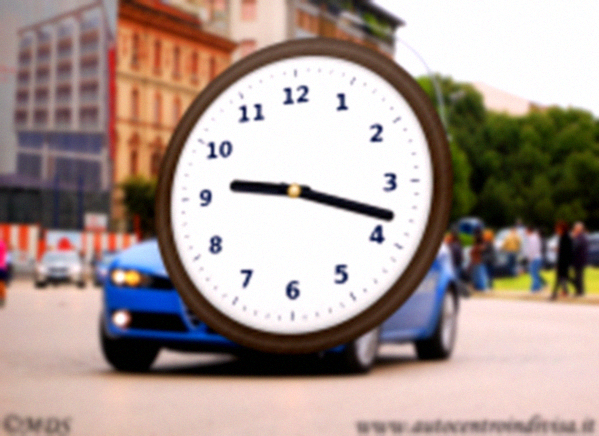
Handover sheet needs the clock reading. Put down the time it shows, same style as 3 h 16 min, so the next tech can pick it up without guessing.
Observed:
9 h 18 min
